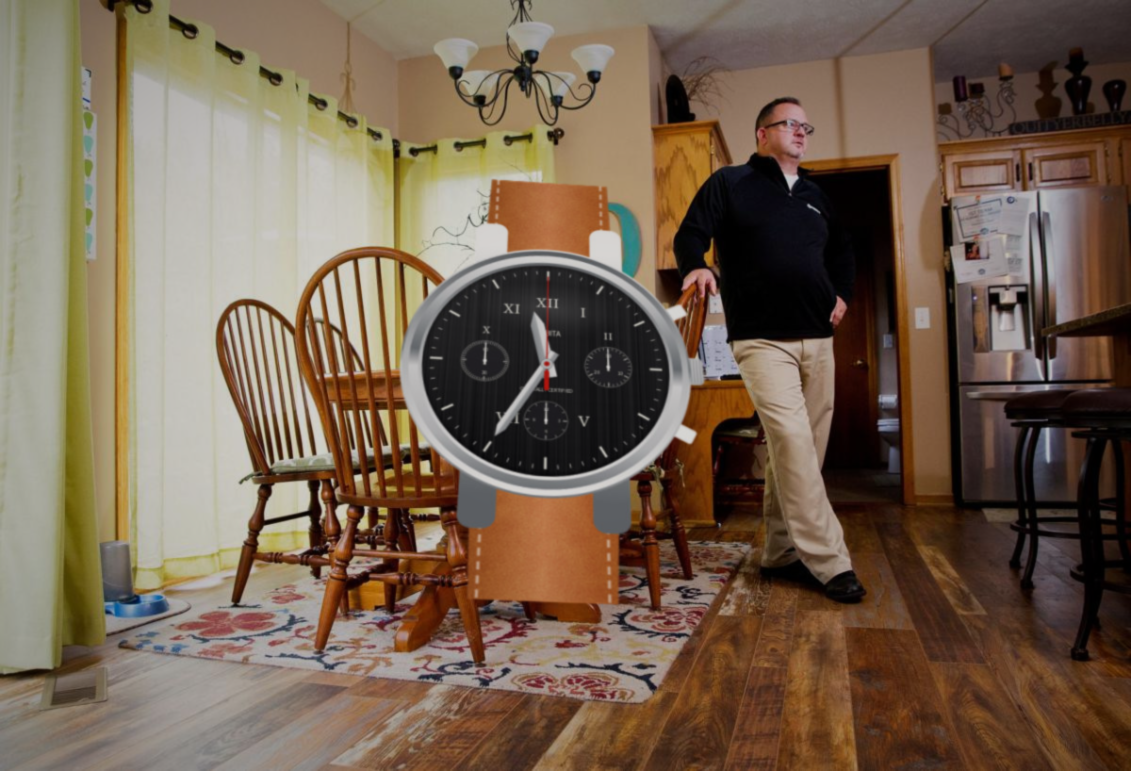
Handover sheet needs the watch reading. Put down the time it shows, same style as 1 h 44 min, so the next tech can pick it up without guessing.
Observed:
11 h 35 min
